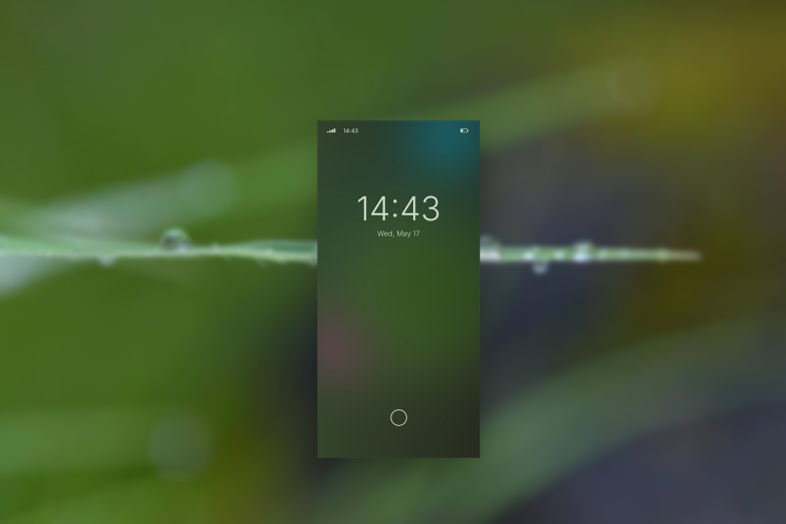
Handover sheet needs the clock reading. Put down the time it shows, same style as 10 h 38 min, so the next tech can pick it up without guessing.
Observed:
14 h 43 min
